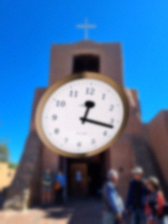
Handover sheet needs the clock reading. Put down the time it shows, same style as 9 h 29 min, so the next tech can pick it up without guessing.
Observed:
12 h 17 min
